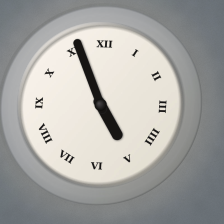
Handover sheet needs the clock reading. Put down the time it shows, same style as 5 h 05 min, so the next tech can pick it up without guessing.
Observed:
4 h 56 min
